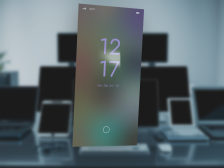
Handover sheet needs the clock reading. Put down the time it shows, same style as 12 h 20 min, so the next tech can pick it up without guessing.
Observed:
12 h 17 min
